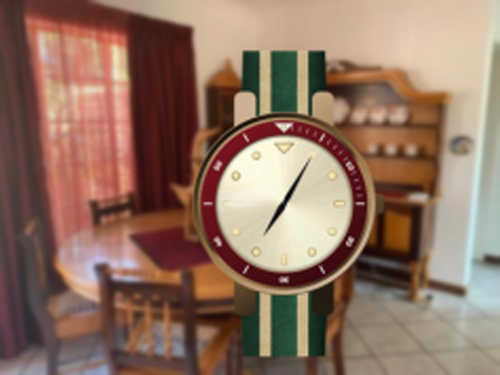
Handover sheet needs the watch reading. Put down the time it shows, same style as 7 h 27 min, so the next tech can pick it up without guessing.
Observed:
7 h 05 min
